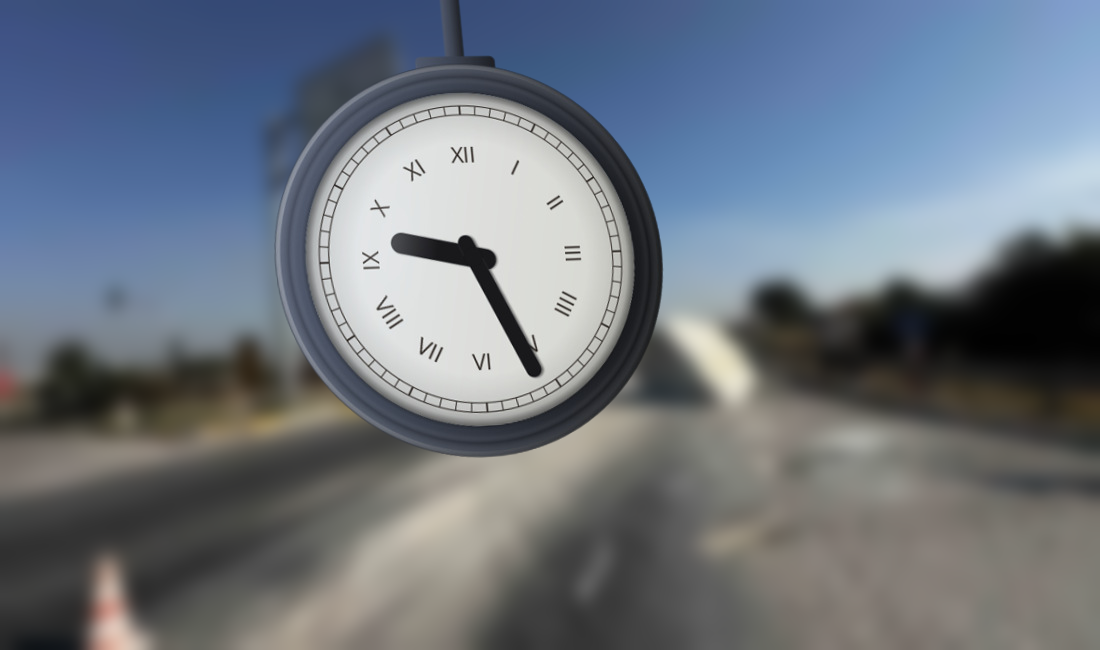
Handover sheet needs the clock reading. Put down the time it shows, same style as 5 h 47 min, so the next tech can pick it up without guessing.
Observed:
9 h 26 min
